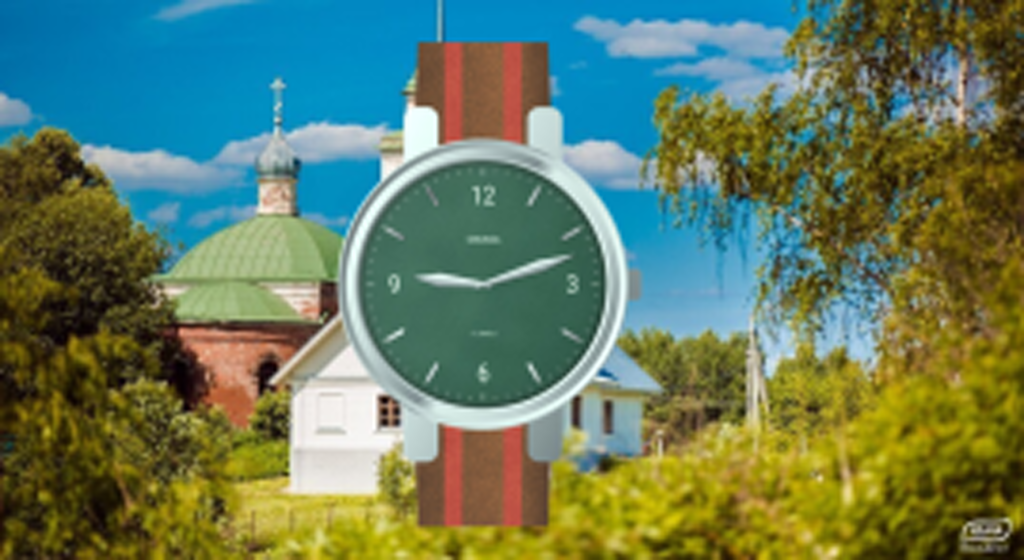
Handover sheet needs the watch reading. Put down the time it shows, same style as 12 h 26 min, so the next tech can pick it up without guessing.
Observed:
9 h 12 min
